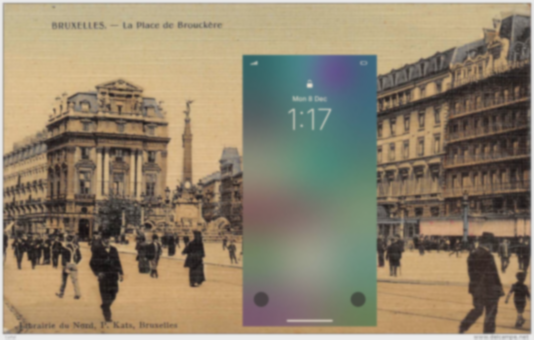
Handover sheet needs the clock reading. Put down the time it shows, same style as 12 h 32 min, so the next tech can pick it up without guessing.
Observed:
1 h 17 min
